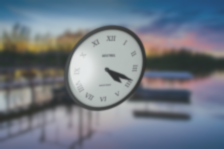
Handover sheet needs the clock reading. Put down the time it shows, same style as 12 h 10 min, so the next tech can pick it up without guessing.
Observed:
4 h 19 min
